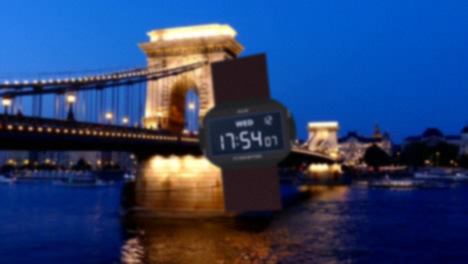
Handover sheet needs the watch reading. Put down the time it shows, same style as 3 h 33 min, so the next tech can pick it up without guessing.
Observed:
17 h 54 min
